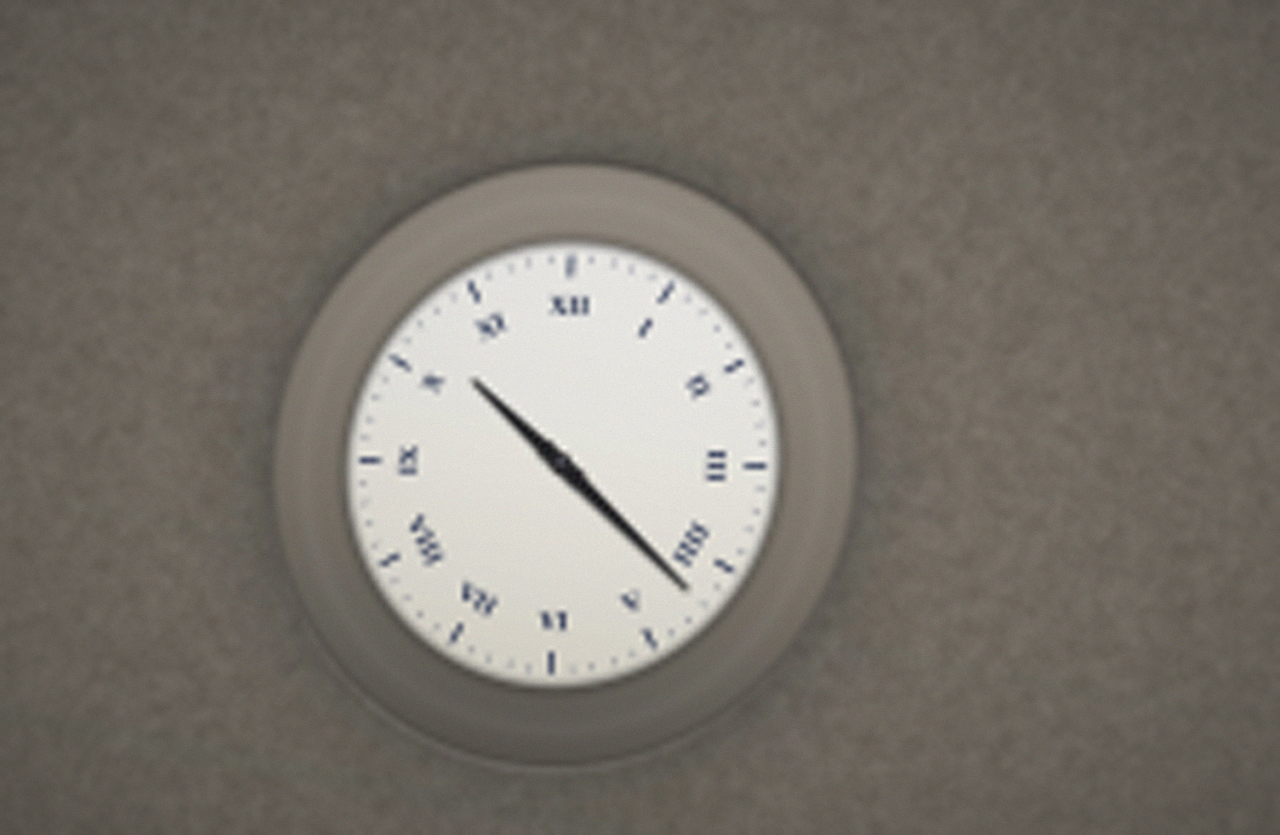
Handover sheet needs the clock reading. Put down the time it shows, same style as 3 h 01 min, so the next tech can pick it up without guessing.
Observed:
10 h 22 min
